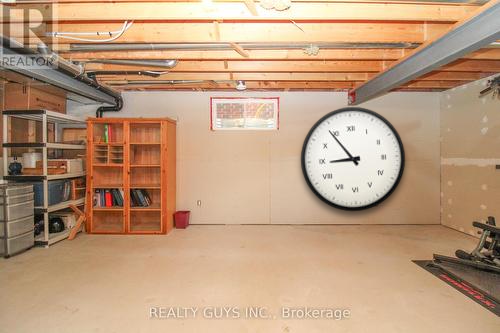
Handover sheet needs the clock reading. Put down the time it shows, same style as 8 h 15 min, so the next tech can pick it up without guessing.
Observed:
8 h 54 min
